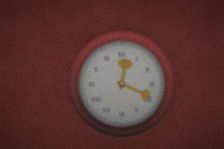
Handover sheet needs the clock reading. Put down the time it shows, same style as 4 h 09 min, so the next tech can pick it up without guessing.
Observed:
12 h 19 min
